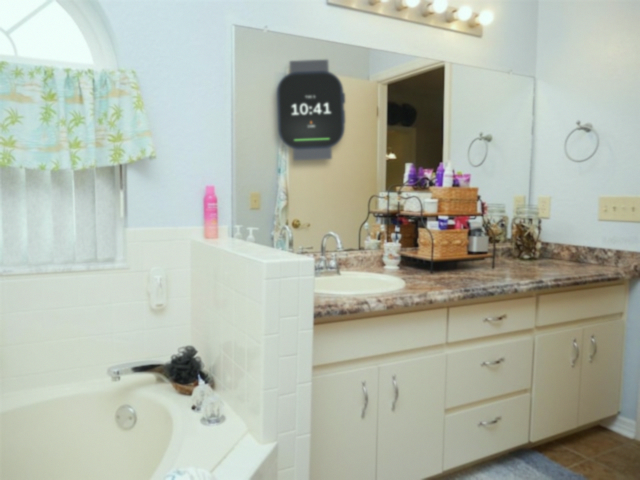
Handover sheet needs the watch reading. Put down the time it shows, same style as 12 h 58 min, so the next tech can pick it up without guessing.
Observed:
10 h 41 min
